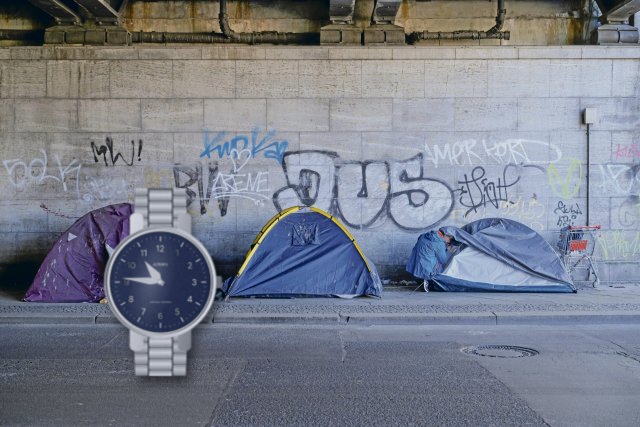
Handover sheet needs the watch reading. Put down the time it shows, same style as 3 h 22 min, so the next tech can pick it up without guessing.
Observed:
10 h 46 min
